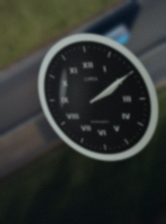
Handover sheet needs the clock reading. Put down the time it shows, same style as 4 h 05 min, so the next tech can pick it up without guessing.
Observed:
2 h 10 min
